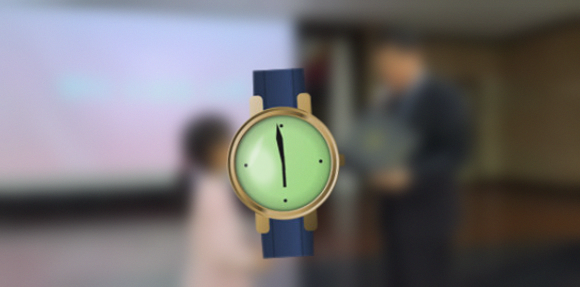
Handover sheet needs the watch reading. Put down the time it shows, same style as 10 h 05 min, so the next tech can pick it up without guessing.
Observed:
5 h 59 min
